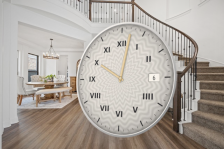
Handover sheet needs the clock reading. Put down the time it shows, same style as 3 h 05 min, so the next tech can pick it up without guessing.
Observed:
10 h 02 min
